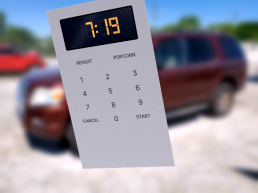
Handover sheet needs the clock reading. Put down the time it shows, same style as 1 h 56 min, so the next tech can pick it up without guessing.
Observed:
7 h 19 min
